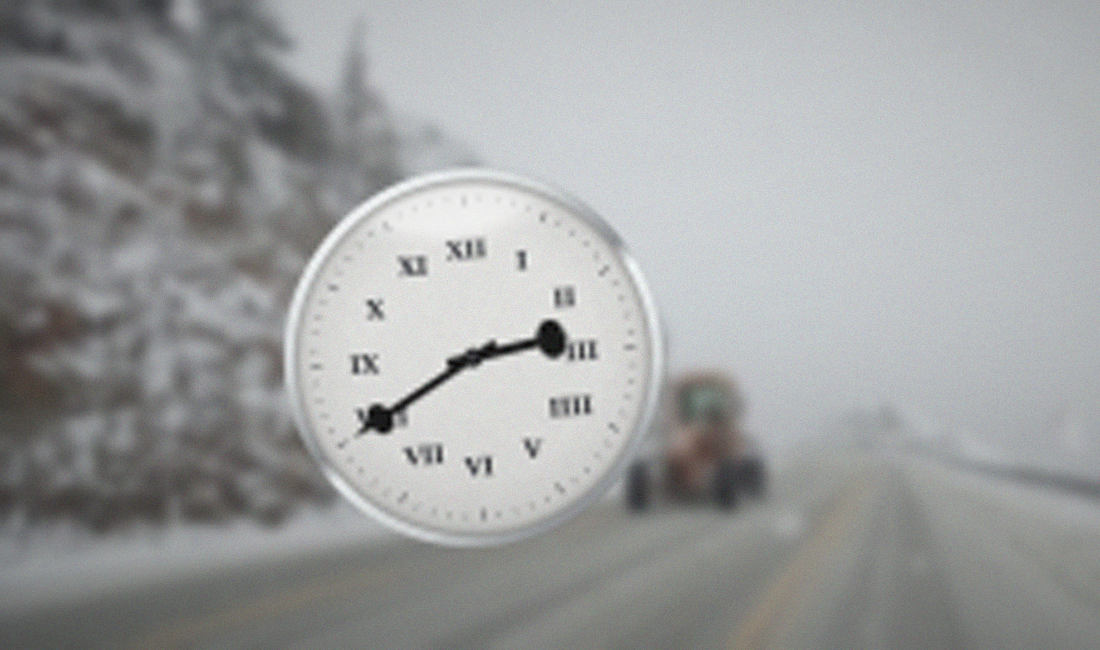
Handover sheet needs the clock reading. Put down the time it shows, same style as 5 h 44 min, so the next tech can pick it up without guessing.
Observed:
2 h 40 min
